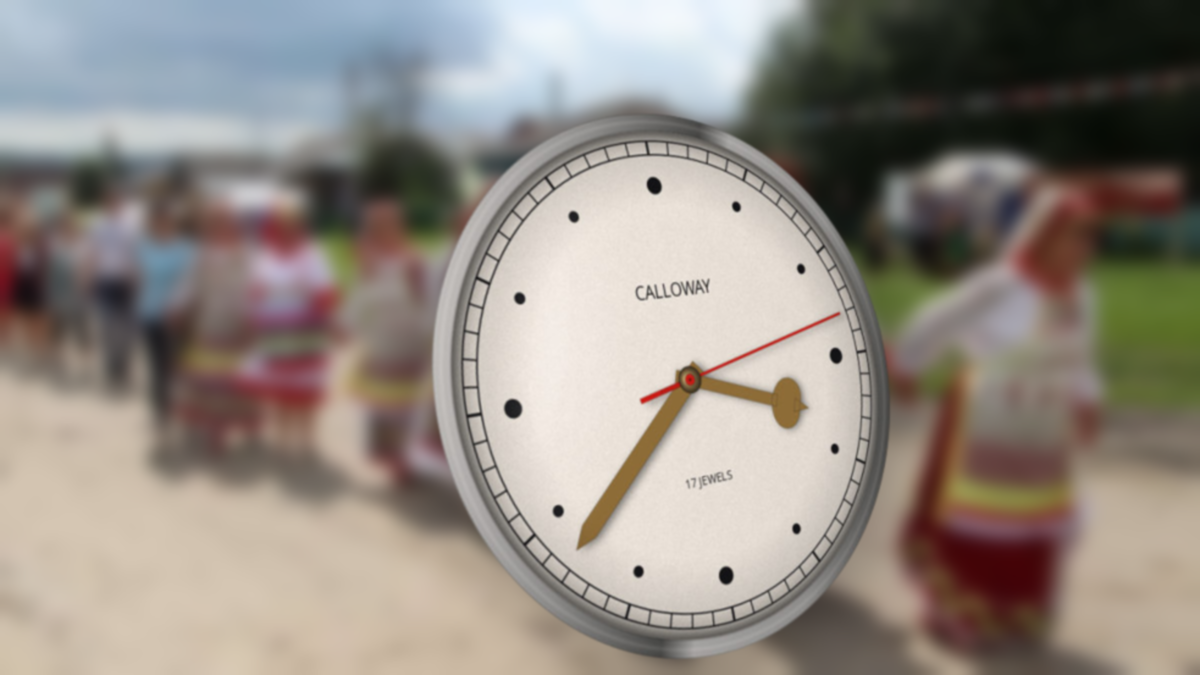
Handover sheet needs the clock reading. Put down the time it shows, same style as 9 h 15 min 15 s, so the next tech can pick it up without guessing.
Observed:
3 h 38 min 13 s
